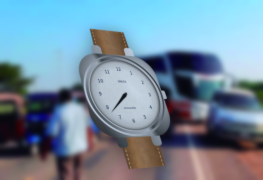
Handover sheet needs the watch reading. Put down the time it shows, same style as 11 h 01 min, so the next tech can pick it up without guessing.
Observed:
7 h 38 min
